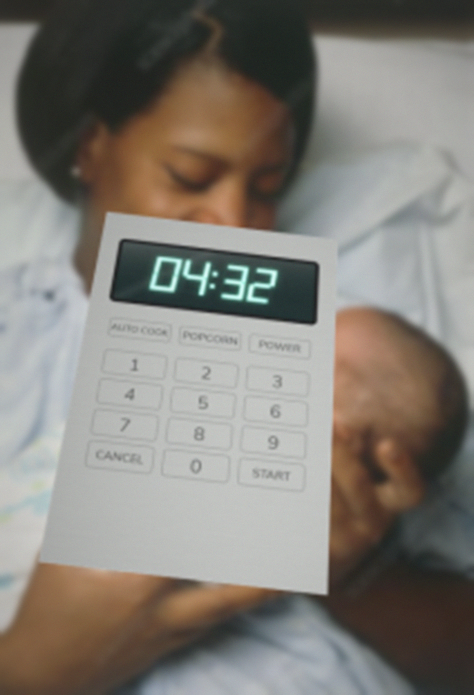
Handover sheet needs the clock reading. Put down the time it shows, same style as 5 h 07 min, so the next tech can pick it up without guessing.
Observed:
4 h 32 min
